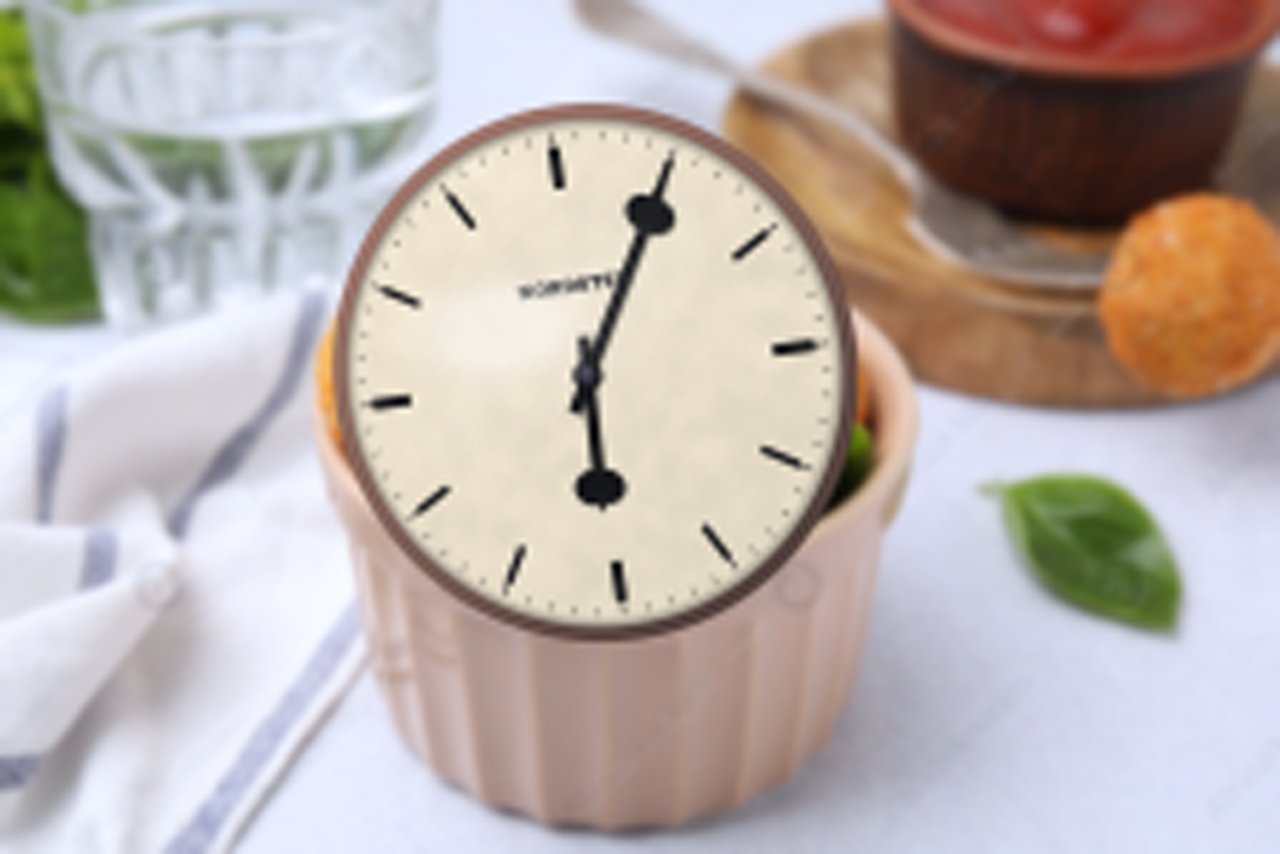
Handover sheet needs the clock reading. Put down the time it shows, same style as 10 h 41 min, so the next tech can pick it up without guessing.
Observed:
6 h 05 min
